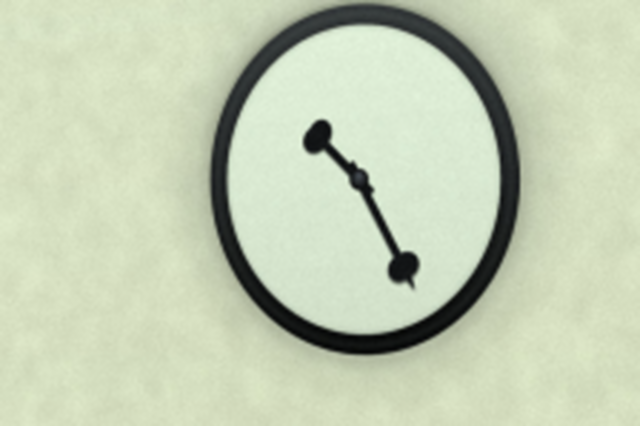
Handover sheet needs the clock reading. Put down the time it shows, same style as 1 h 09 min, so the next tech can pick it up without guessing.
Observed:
10 h 25 min
